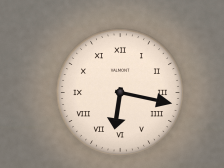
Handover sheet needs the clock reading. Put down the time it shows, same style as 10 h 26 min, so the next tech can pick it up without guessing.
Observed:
6 h 17 min
